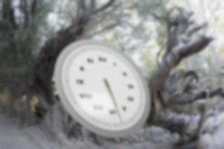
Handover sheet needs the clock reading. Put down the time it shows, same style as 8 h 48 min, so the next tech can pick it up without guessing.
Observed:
5 h 28 min
